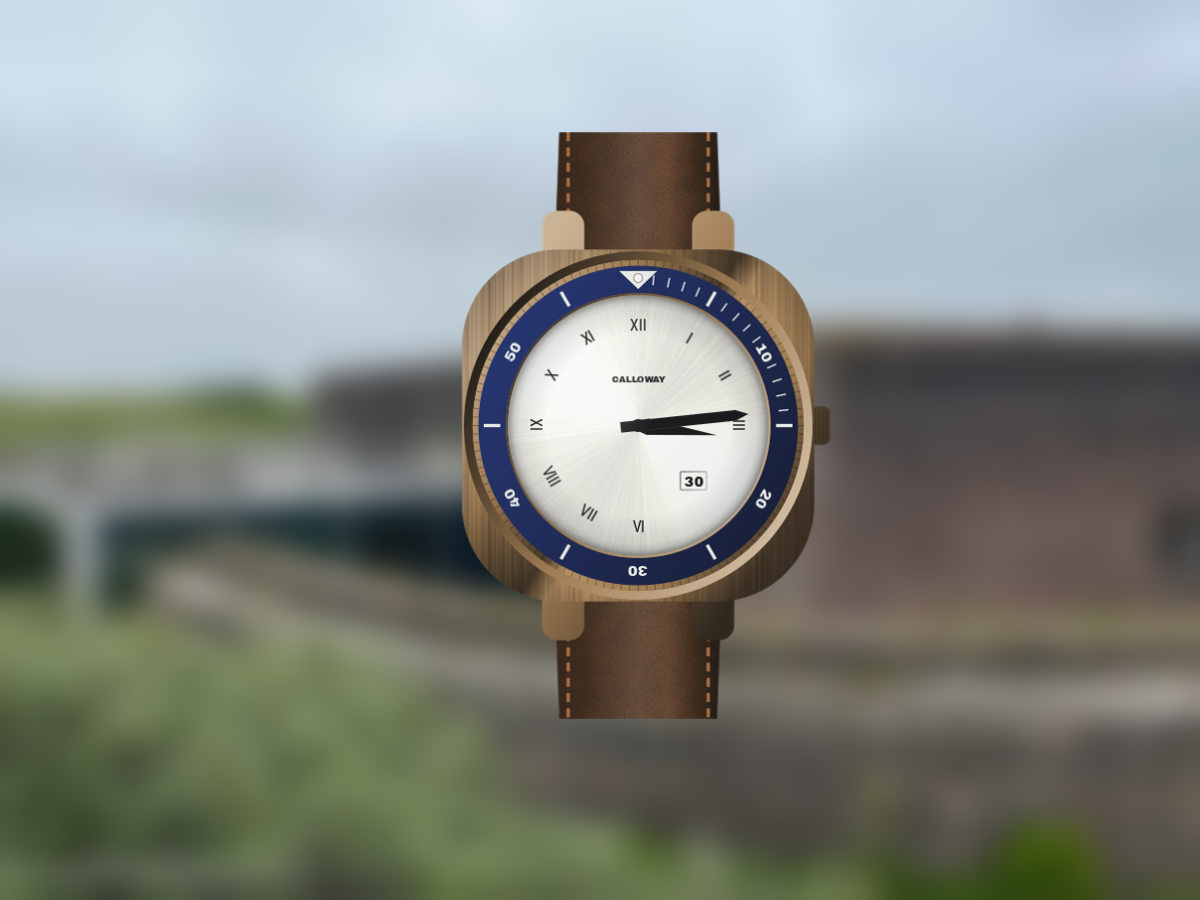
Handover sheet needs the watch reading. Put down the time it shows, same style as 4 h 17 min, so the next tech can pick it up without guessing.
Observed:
3 h 14 min
